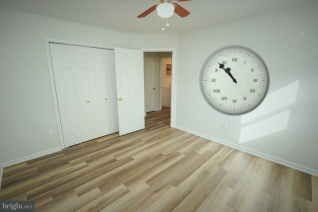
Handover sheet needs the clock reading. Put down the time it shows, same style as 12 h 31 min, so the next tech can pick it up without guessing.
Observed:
10 h 53 min
